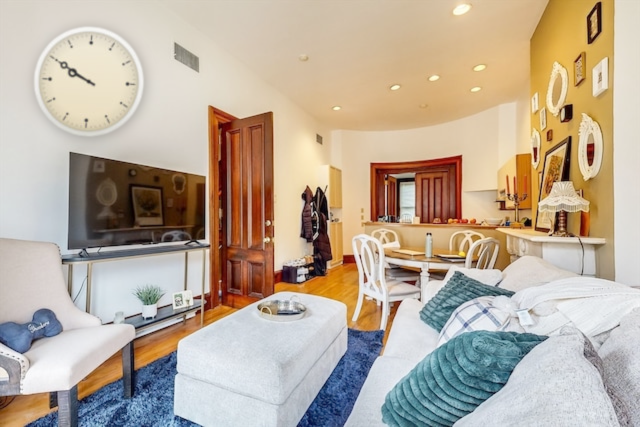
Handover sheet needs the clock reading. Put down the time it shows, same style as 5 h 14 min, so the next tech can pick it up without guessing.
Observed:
9 h 50 min
